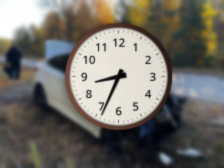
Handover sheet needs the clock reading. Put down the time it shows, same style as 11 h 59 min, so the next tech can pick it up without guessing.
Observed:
8 h 34 min
